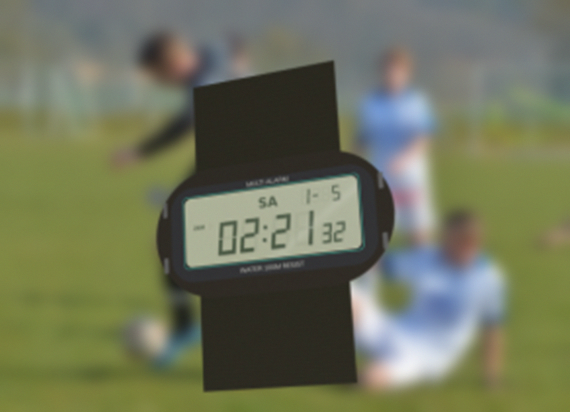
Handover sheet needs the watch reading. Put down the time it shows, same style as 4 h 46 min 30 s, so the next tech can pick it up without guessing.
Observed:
2 h 21 min 32 s
